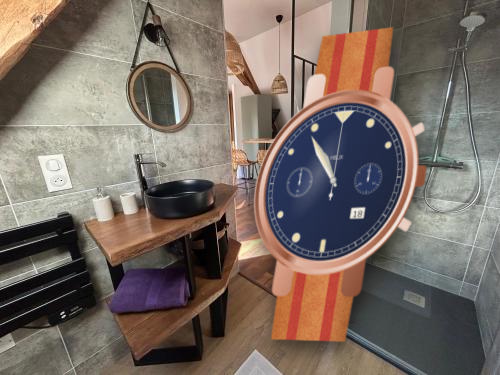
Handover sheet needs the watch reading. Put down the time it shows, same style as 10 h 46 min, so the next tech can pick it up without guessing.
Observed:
10 h 54 min
